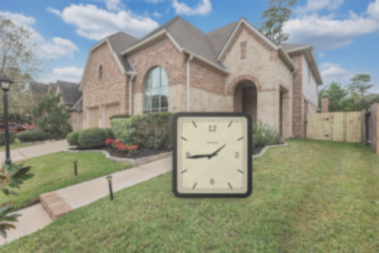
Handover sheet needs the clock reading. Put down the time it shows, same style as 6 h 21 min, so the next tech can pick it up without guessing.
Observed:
1 h 44 min
